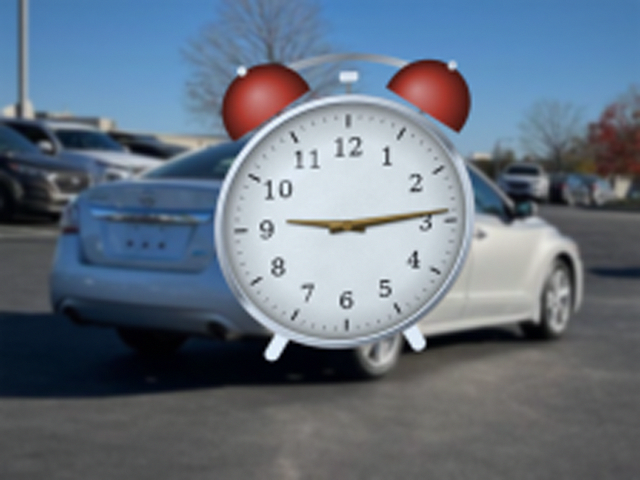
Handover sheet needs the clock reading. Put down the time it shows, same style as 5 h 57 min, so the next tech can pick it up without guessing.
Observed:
9 h 14 min
